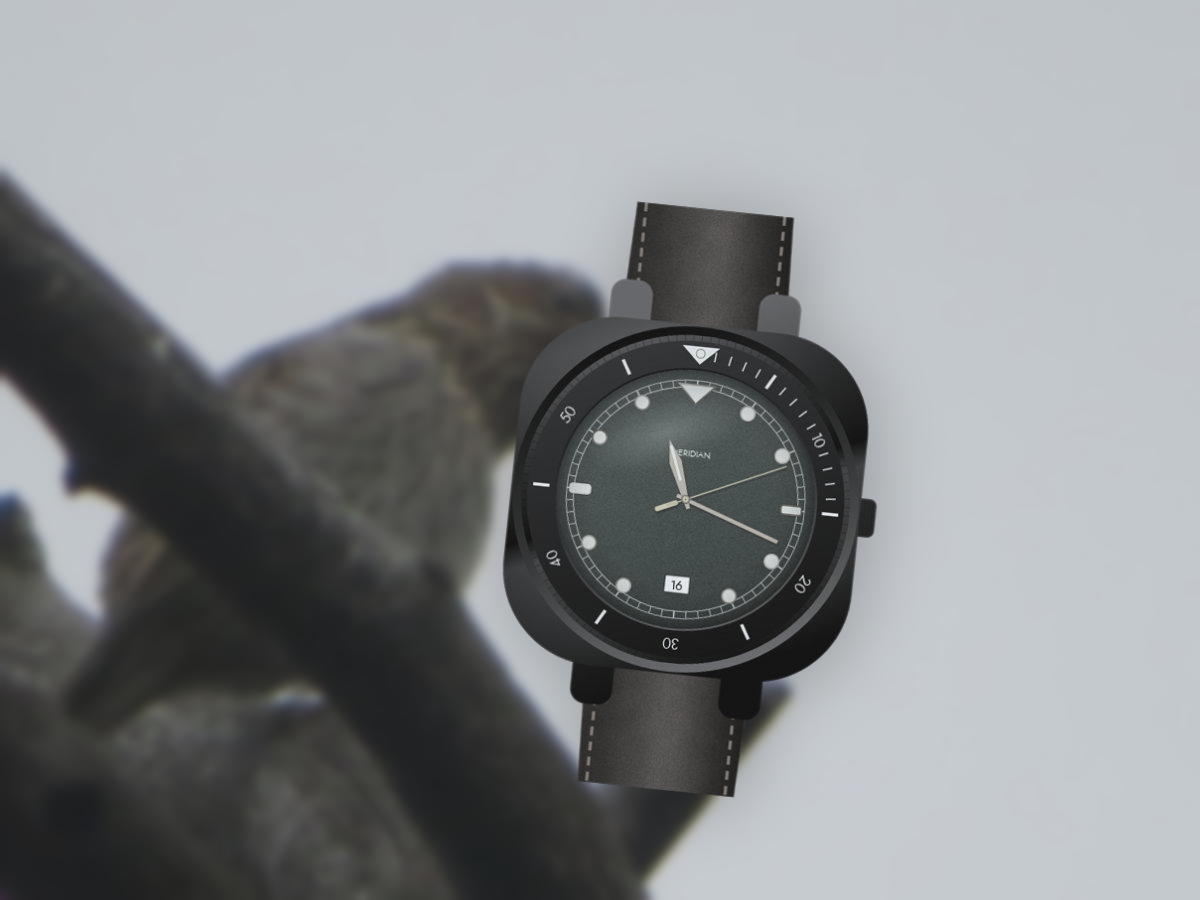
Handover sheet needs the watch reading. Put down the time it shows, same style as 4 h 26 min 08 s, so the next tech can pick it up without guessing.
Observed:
11 h 18 min 11 s
